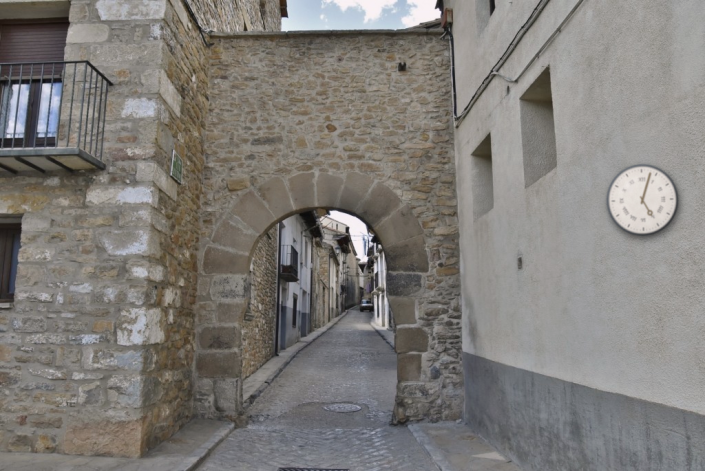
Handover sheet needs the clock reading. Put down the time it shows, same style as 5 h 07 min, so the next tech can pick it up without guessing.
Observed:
5 h 03 min
